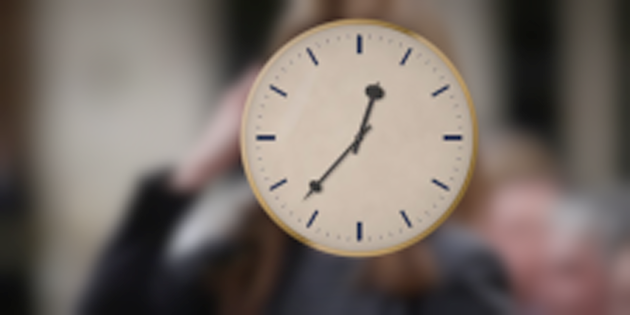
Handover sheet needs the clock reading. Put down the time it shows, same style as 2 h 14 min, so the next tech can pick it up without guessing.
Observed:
12 h 37 min
